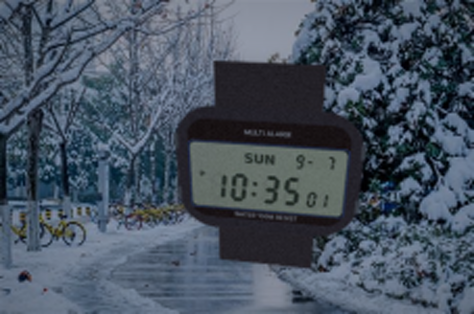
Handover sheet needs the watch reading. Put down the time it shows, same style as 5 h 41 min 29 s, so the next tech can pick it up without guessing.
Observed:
10 h 35 min 01 s
